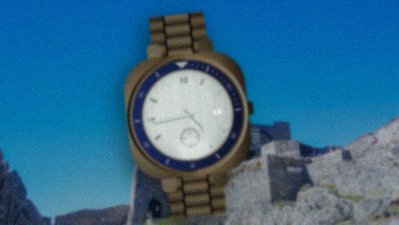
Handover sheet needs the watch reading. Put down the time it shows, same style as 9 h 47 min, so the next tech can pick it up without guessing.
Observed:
4 h 44 min
